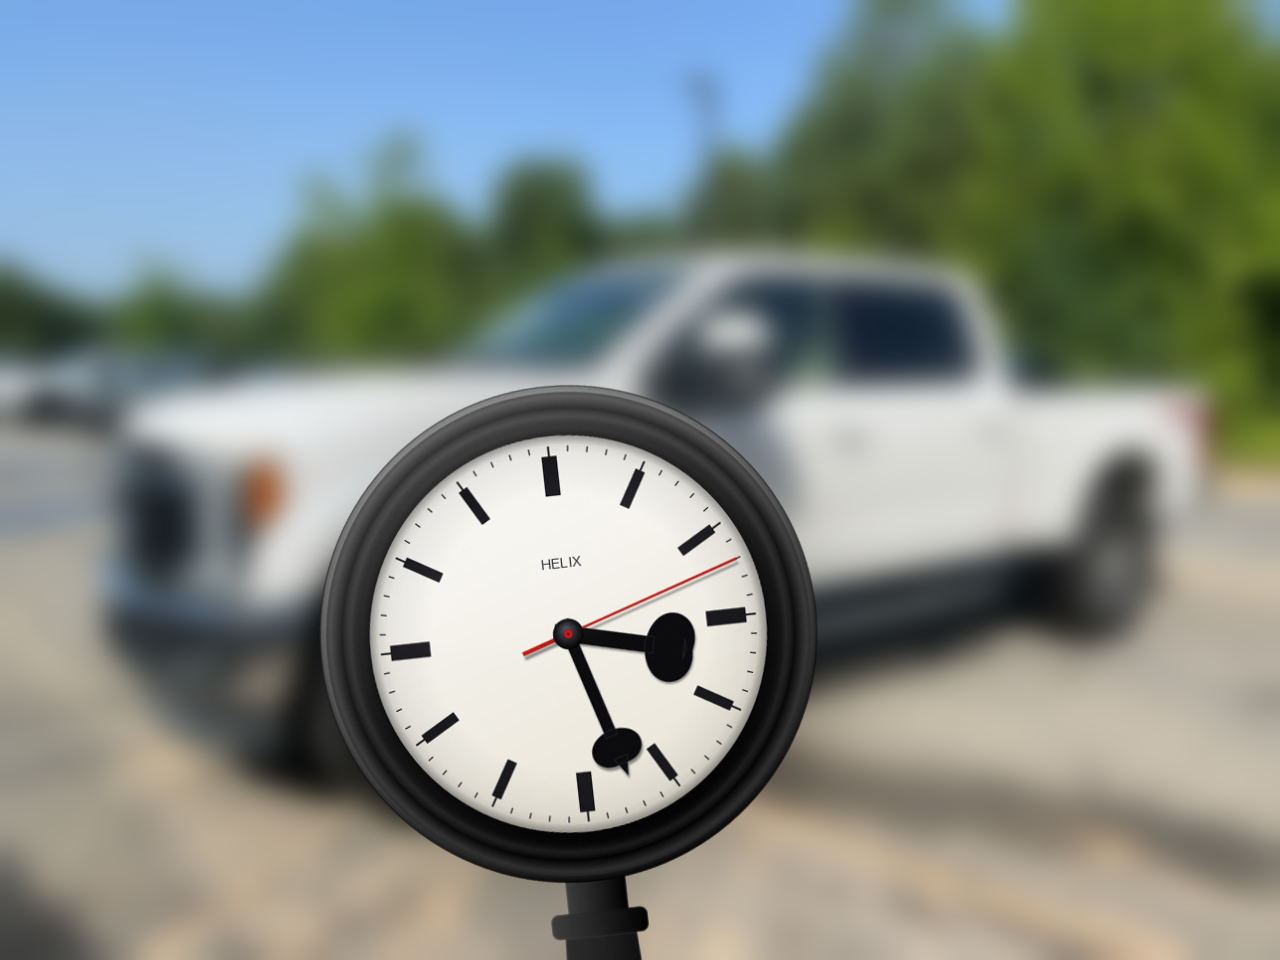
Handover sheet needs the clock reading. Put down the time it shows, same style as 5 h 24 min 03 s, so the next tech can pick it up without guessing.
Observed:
3 h 27 min 12 s
